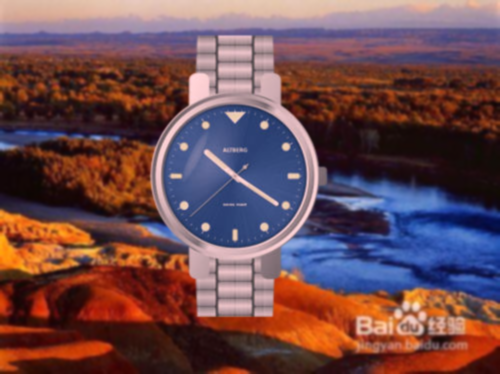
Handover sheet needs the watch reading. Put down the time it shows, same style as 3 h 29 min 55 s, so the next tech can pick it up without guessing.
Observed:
10 h 20 min 38 s
